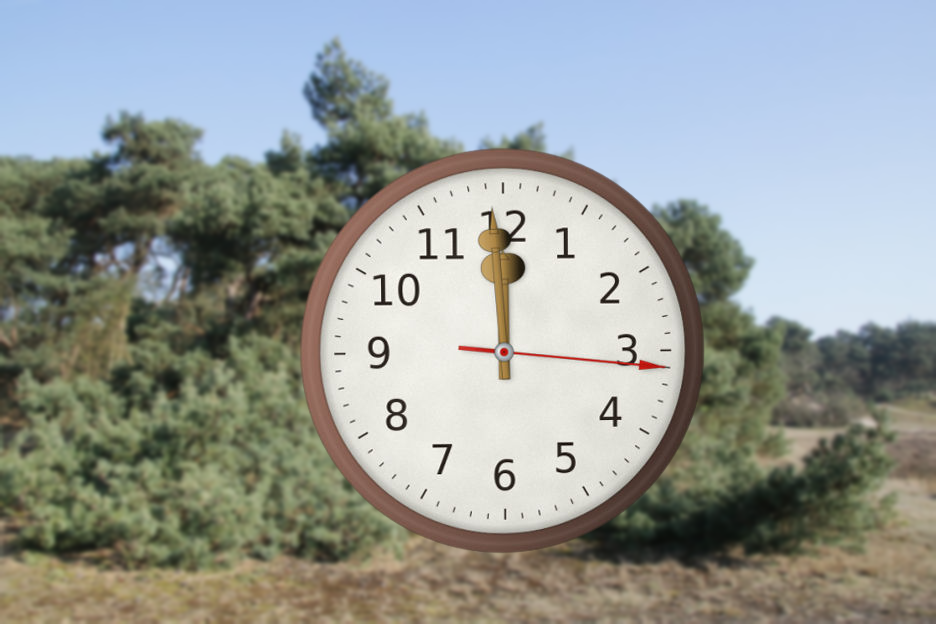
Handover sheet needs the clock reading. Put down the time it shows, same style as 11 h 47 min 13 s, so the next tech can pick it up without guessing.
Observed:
11 h 59 min 16 s
